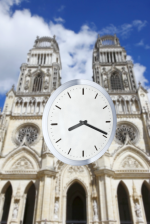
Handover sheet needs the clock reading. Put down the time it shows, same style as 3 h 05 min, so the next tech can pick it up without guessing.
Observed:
8 h 19 min
